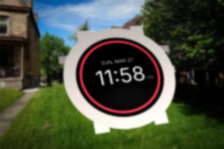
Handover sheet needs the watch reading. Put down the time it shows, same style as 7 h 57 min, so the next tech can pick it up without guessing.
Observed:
11 h 58 min
